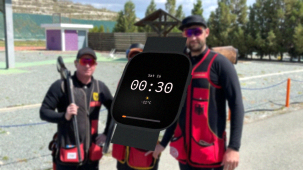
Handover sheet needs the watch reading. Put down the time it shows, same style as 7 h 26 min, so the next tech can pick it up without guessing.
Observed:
0 h 30 min
